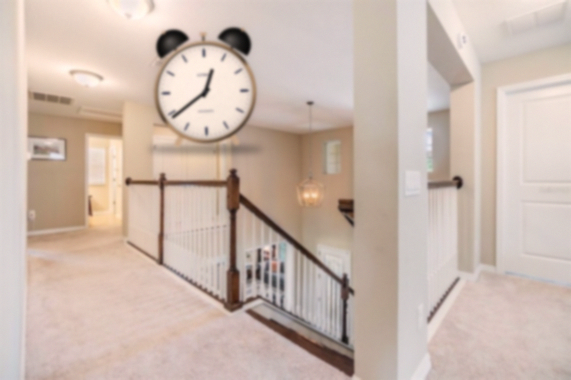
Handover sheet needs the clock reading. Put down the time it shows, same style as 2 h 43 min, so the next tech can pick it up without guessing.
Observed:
12 h 39 min
